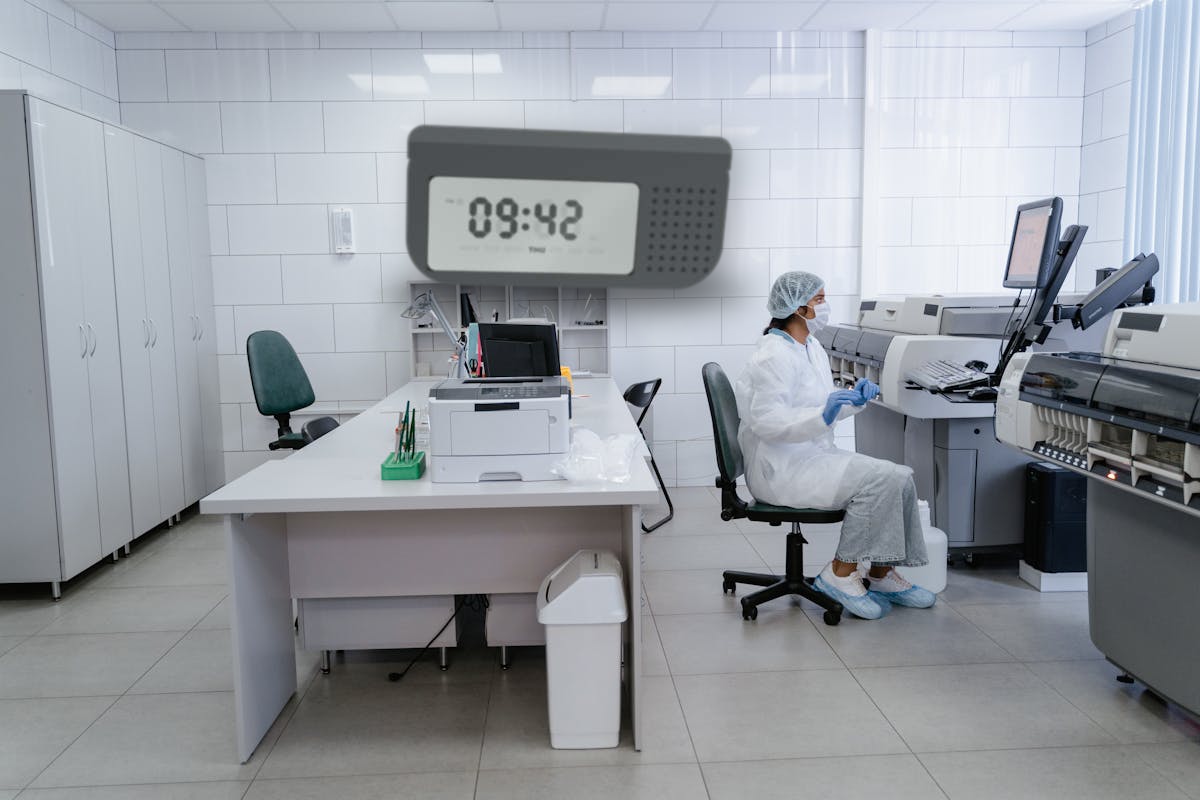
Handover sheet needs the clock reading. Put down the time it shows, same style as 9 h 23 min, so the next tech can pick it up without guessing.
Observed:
9 h 42 min
